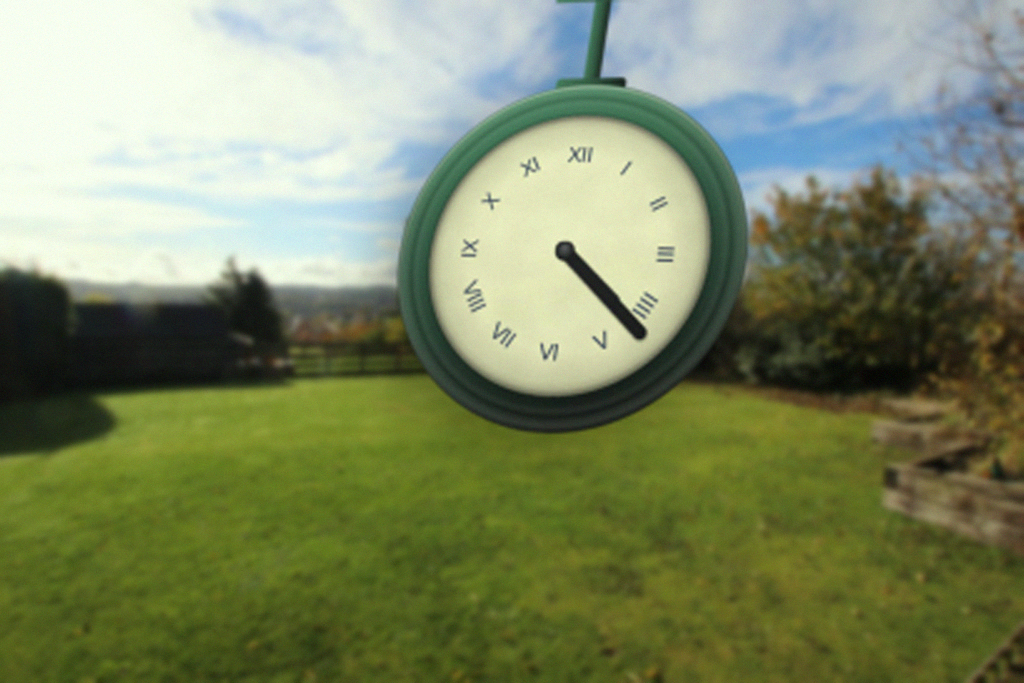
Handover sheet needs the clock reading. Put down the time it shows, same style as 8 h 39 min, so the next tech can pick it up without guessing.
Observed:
4 h 22 min
